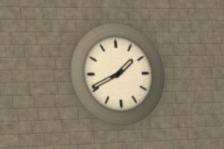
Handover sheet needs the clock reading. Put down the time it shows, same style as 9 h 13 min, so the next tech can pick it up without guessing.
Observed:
1 h 41 min
